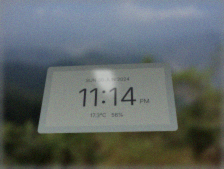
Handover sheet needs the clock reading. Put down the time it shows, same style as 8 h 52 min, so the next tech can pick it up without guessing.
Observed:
11 h 14 min
